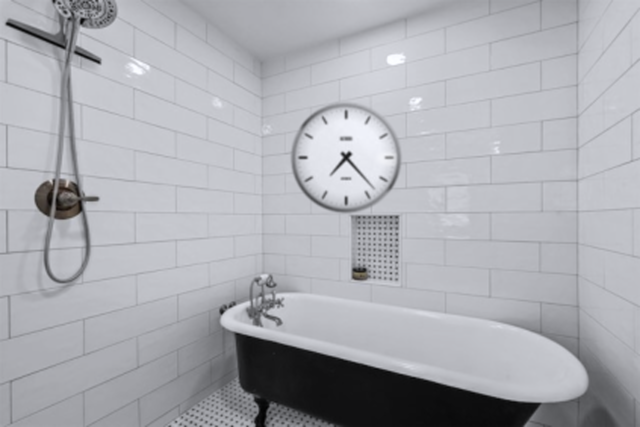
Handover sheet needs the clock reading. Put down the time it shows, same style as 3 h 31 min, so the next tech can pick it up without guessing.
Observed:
7 h 23 min
